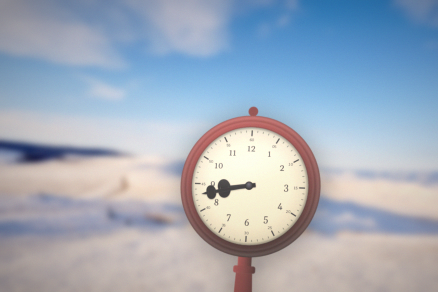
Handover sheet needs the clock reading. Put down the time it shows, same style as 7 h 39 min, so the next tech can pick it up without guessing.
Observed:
8 h 43 min
